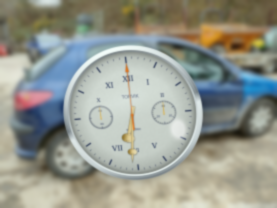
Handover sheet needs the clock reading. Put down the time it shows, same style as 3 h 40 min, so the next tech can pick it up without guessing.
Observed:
6 h 31 min
